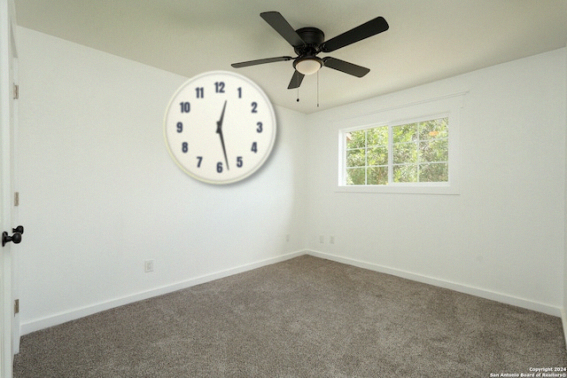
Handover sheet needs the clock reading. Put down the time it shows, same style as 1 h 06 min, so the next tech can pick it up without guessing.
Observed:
12 h 28 min
